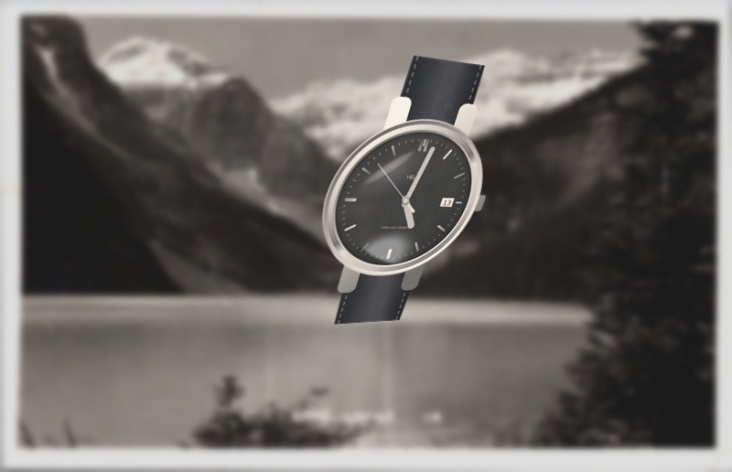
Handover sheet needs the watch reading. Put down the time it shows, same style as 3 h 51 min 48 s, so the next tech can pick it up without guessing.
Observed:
5 h 01 min 52 s
